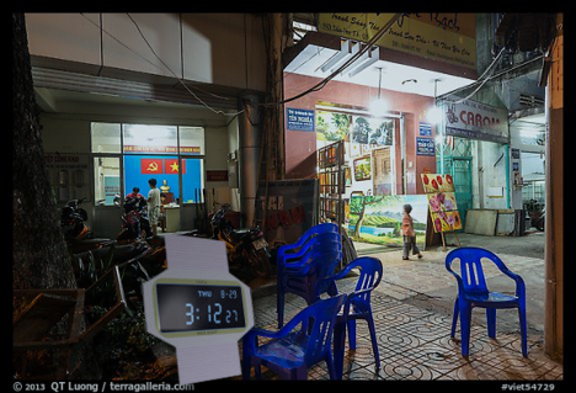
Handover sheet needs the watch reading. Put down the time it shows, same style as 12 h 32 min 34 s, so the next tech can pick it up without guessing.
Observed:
3 h 12 min 27 s
